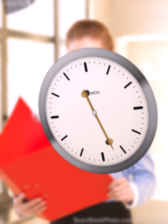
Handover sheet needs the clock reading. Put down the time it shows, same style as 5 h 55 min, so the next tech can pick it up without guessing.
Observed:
11 h 27 min
